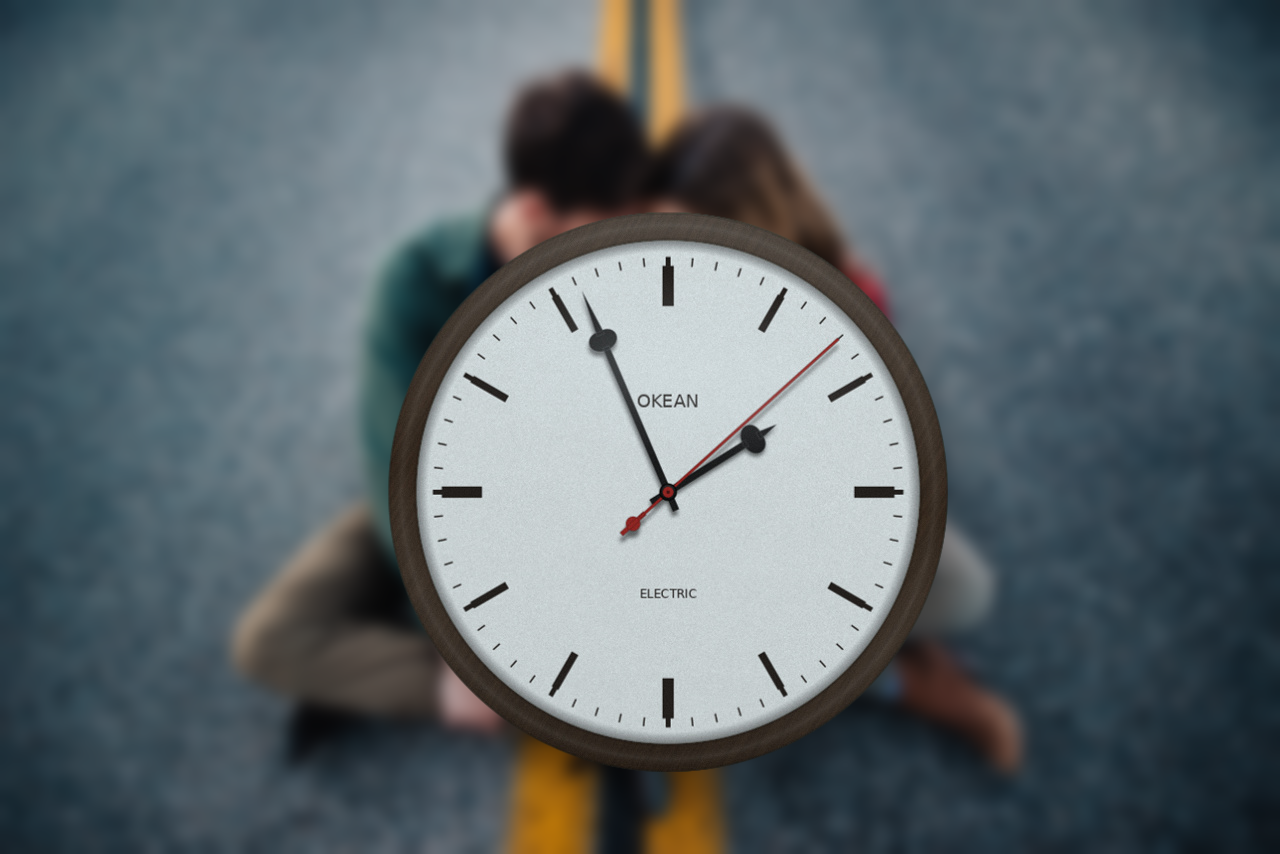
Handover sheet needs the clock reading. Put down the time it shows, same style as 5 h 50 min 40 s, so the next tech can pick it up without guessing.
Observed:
1 h 56 min 08 s
